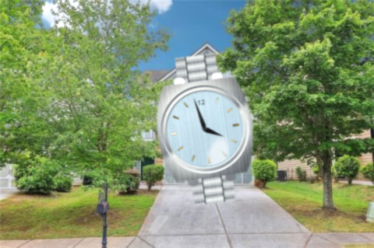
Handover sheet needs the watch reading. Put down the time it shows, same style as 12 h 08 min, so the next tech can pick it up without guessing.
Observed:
3 h 58 min
